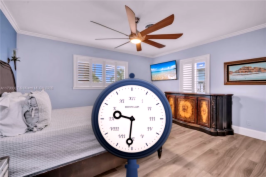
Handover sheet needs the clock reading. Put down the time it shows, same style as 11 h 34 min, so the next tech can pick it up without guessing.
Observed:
9 h 31 min
